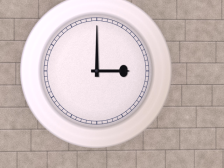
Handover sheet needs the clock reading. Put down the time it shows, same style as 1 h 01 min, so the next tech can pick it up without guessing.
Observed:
3 h 00 min
